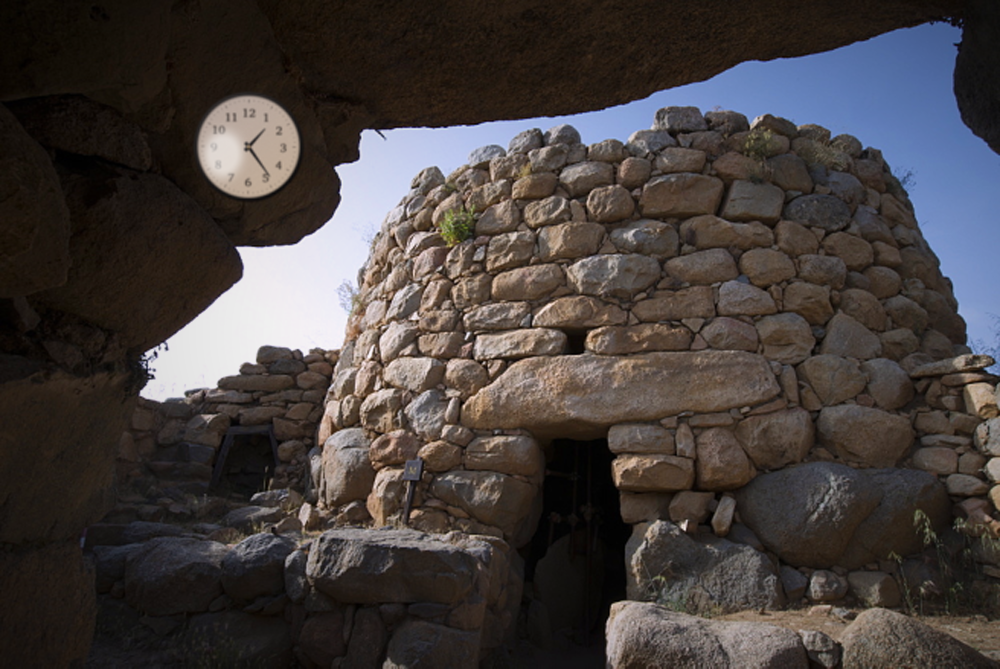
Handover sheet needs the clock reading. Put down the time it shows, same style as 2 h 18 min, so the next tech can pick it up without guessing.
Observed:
1 h 24 min
